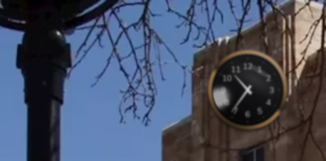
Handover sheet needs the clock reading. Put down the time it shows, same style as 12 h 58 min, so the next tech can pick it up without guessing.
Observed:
10 h 36 min
